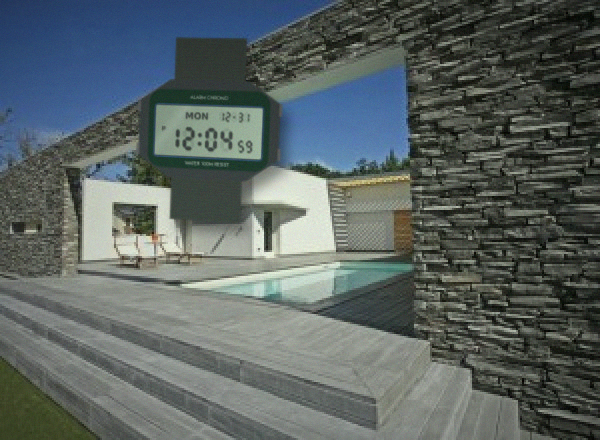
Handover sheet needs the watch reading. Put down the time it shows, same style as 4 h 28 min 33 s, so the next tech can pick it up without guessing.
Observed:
12 h 04 min 59 s
